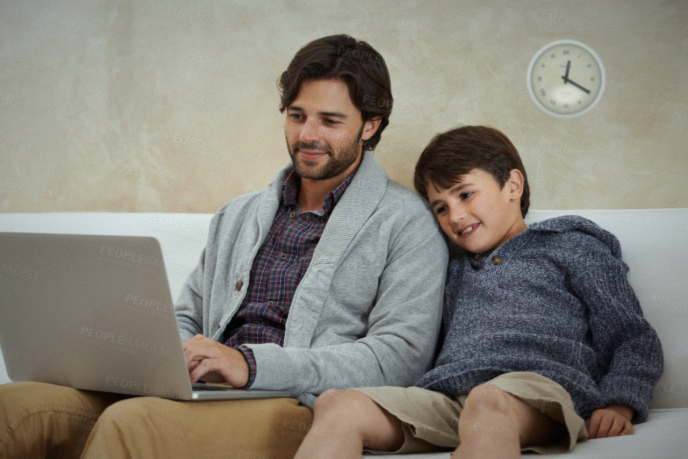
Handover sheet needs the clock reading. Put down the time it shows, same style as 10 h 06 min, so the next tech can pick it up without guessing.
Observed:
12 h 20 min
